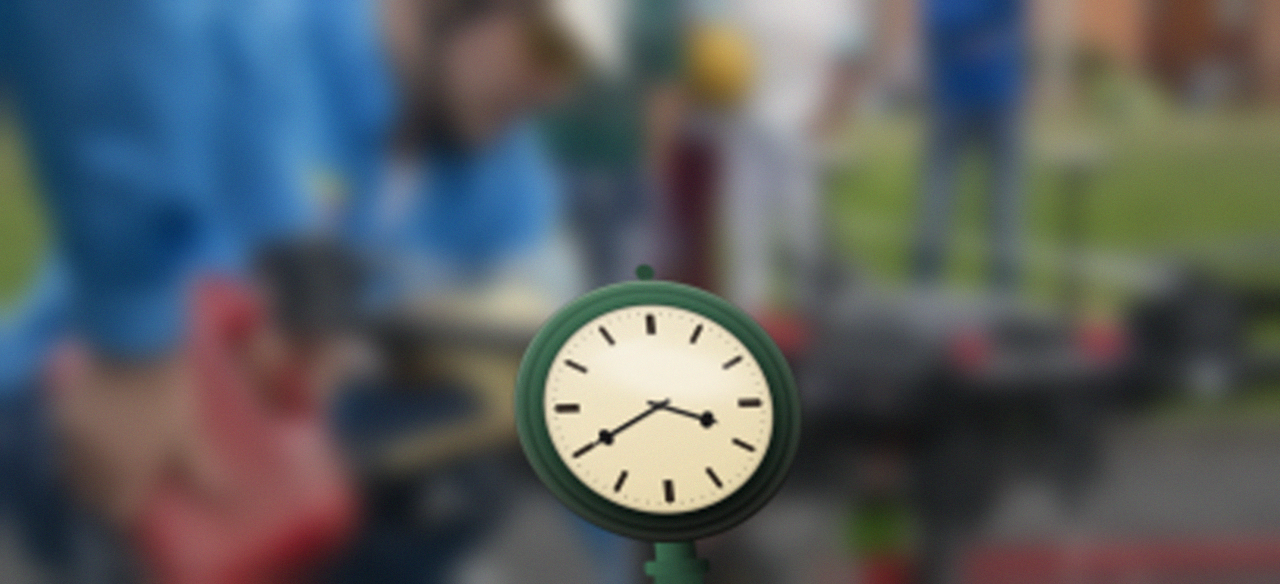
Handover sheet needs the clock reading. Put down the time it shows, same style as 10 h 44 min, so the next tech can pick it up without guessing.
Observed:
3 h 40 min
